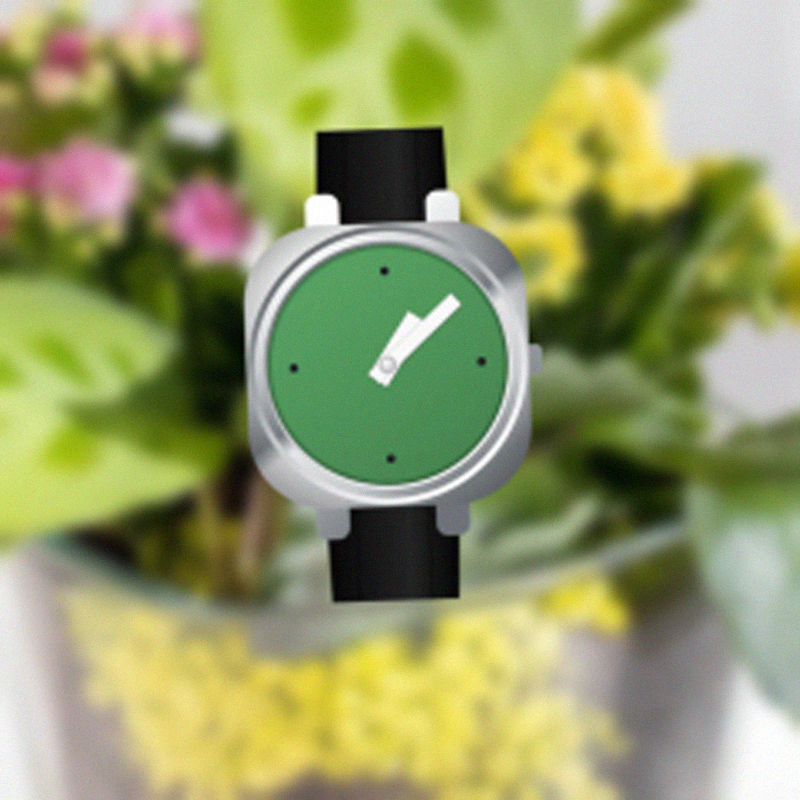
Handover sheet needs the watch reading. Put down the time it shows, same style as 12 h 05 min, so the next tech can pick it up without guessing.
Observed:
1 h 08 min
